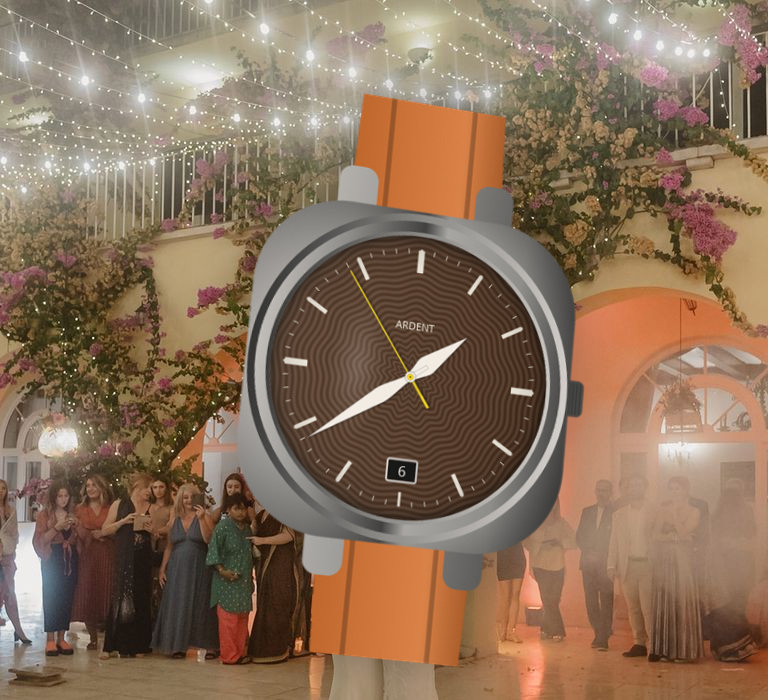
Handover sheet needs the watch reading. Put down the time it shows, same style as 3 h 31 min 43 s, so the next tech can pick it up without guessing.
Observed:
1 h 38 min 54 s
